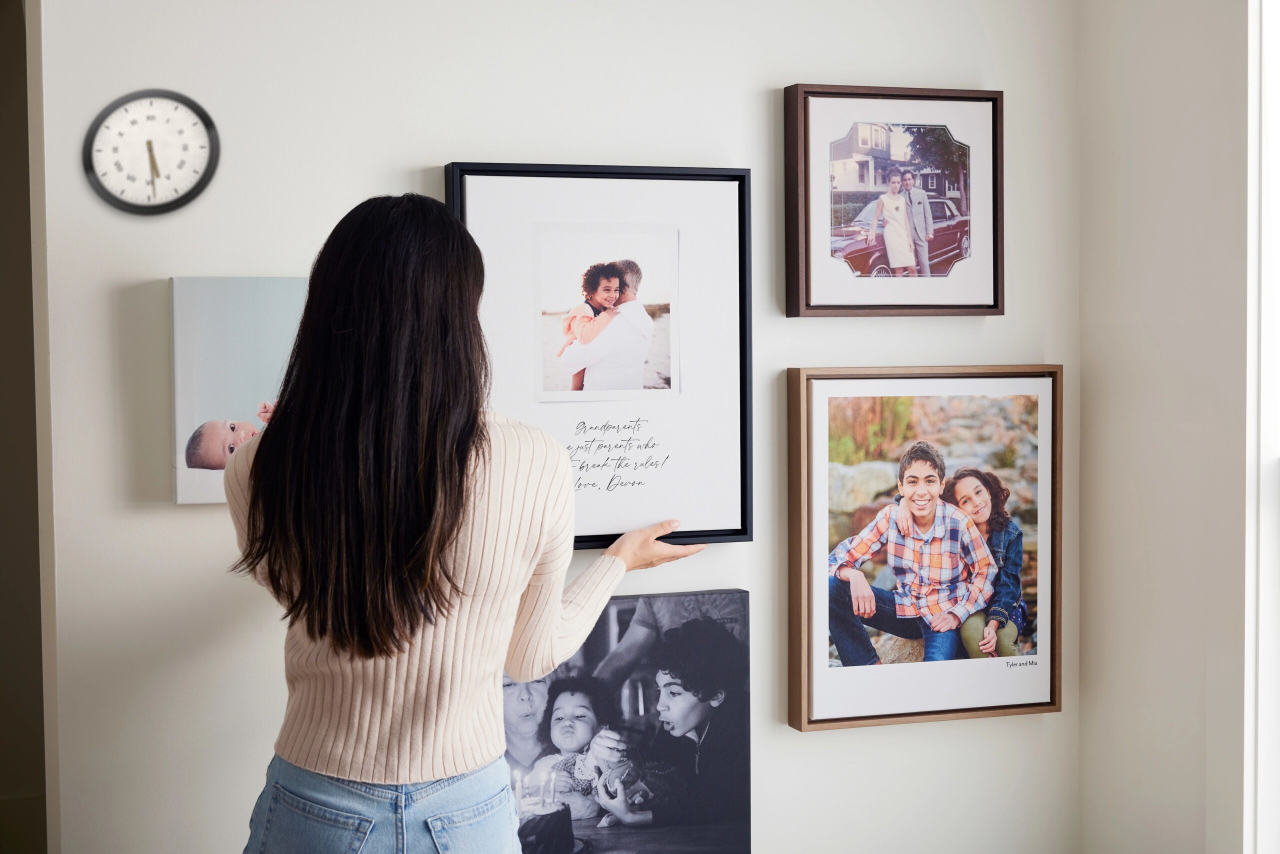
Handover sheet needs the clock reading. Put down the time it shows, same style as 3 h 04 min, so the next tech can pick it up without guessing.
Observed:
5 h 29 min
